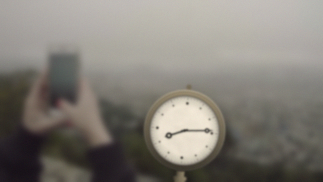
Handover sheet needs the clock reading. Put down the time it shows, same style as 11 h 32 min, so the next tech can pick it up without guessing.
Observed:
8 h 14 min
